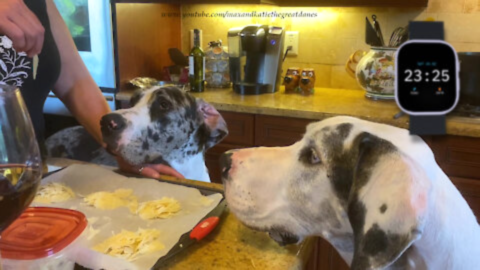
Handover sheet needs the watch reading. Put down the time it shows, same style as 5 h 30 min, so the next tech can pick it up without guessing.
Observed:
23 h 25 min
